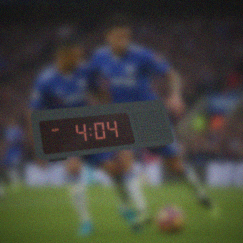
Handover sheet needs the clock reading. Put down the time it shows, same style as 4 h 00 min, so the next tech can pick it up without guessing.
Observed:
4 h 04 min
